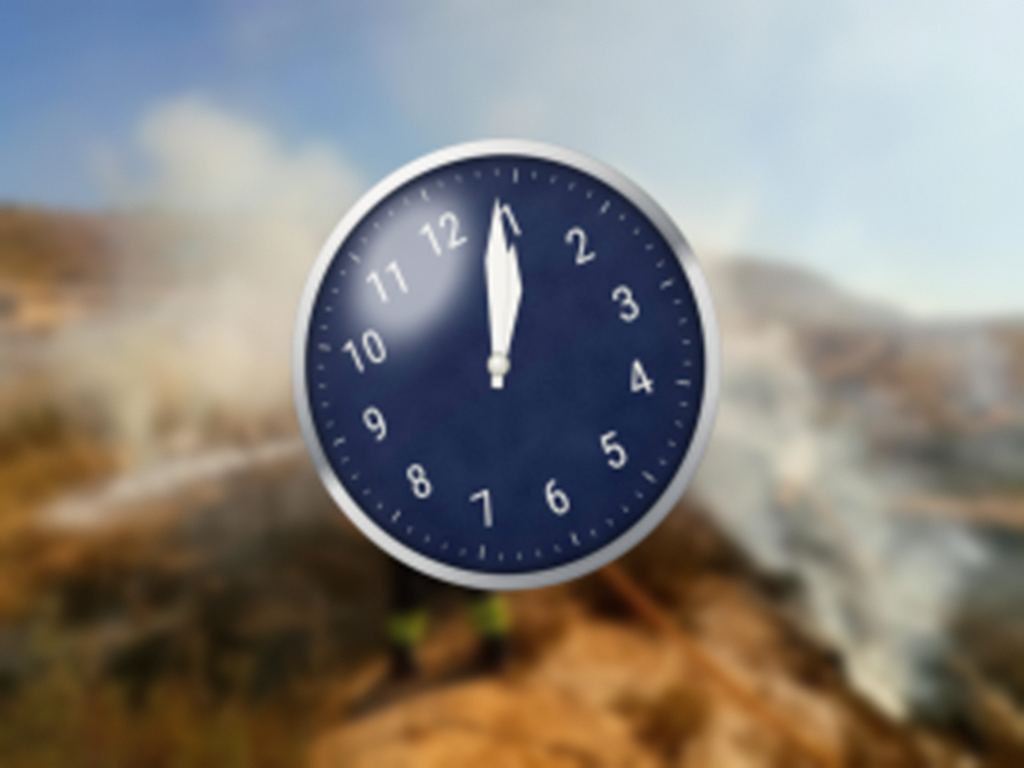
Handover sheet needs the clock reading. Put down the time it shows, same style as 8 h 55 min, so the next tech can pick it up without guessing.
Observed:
1 h 04 min
